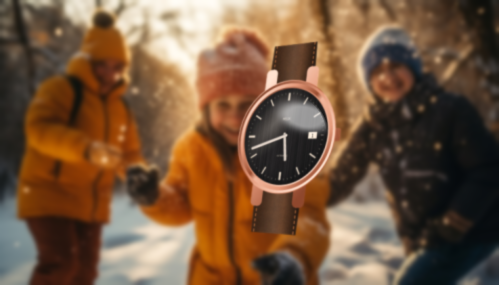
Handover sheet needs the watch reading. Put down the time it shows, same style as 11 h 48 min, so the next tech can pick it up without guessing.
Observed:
5 h 42 min
